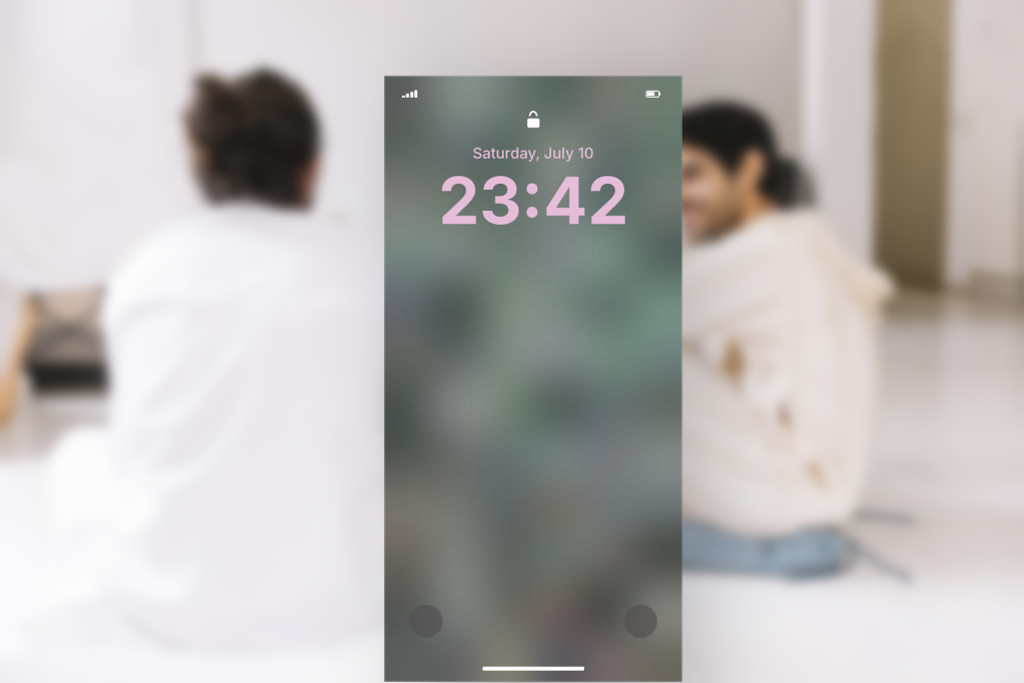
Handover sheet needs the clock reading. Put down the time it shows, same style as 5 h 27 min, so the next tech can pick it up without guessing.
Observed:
23 h 42 min
